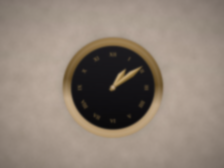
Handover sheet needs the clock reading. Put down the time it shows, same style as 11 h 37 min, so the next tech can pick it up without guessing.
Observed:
1 h 09 min
